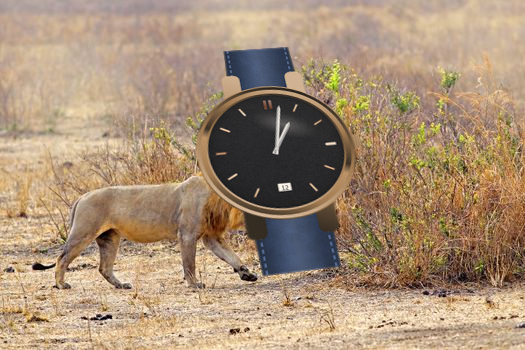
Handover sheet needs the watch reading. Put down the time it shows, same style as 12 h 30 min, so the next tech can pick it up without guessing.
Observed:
1 h 02 min
